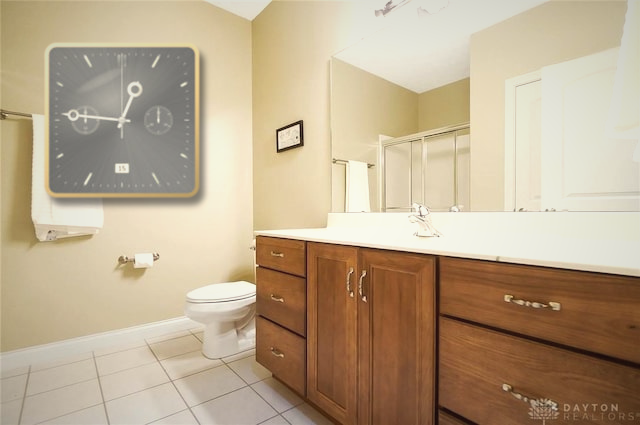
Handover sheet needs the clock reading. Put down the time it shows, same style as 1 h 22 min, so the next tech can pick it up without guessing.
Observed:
12 h 46 min
